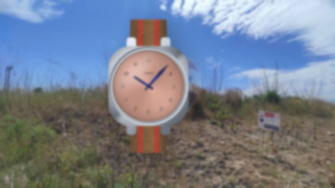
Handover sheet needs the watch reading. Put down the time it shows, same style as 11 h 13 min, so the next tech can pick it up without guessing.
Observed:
10 h 07 min
